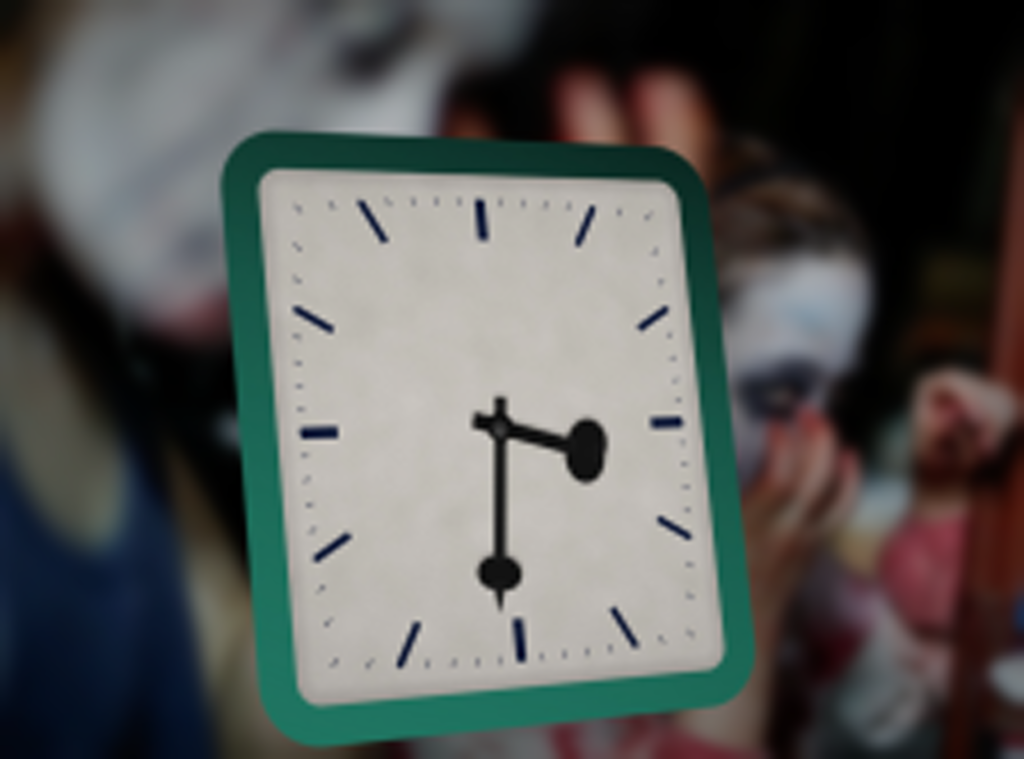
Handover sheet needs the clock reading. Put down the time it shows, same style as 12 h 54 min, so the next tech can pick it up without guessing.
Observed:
3 h 31 min
